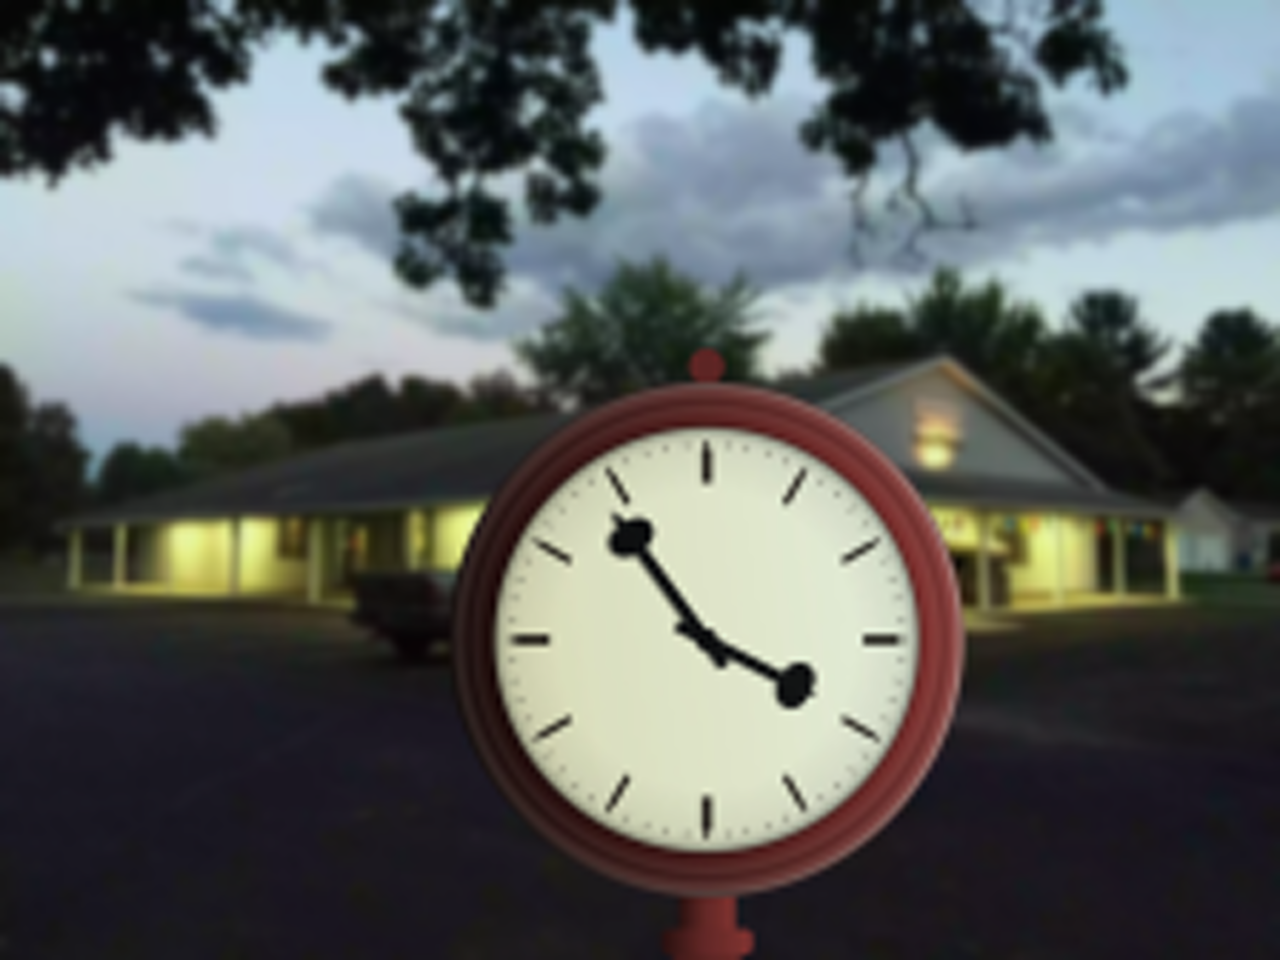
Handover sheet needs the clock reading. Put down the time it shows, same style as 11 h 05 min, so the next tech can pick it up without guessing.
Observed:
3 h 54 min
